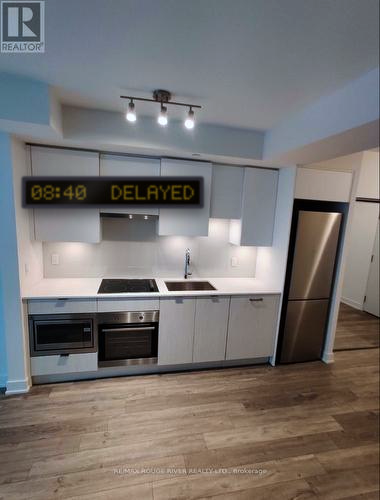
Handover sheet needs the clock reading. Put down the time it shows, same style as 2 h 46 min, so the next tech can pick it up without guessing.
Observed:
8 h 40 min
